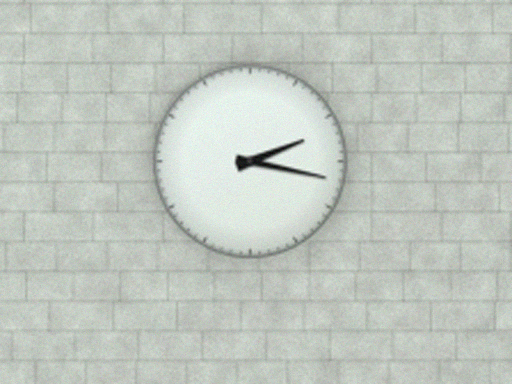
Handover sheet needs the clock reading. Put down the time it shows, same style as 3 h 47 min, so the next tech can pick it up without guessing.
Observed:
2 h 17 min
